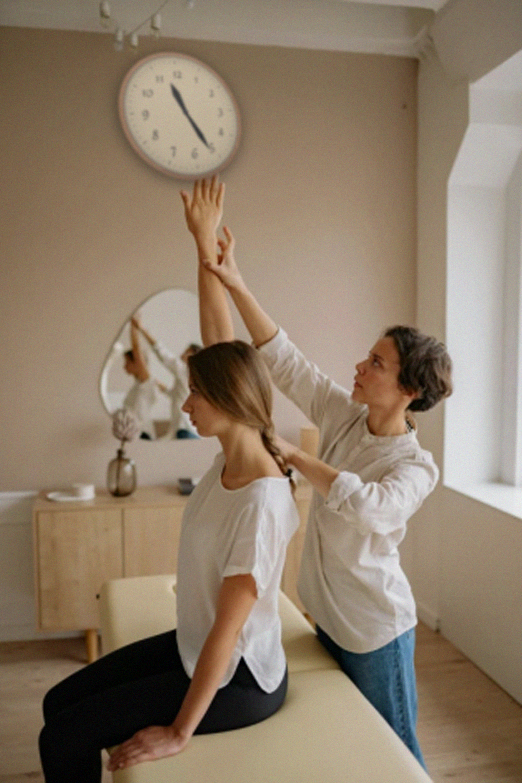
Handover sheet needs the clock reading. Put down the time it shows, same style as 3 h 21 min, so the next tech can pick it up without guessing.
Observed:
11 h 26 min
